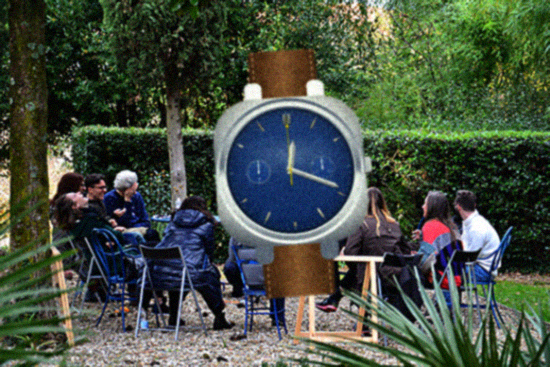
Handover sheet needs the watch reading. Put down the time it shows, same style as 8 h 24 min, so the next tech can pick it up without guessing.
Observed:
12 h 19 min
